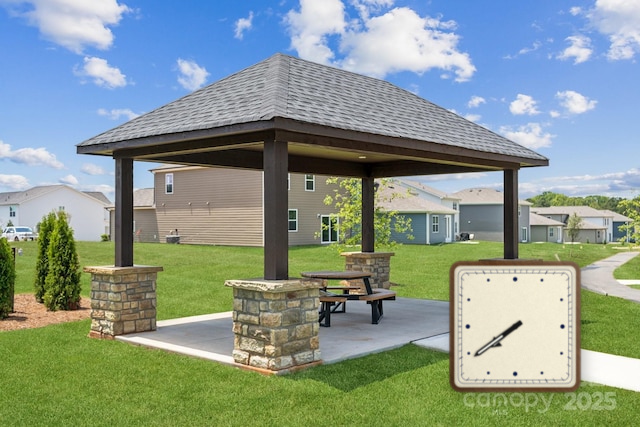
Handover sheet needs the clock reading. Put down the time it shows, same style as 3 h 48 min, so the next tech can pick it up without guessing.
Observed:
7 h 39 min
